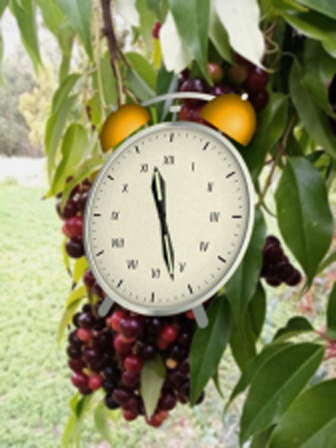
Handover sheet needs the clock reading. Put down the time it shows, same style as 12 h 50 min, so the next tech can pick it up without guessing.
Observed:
11 h 27 min
